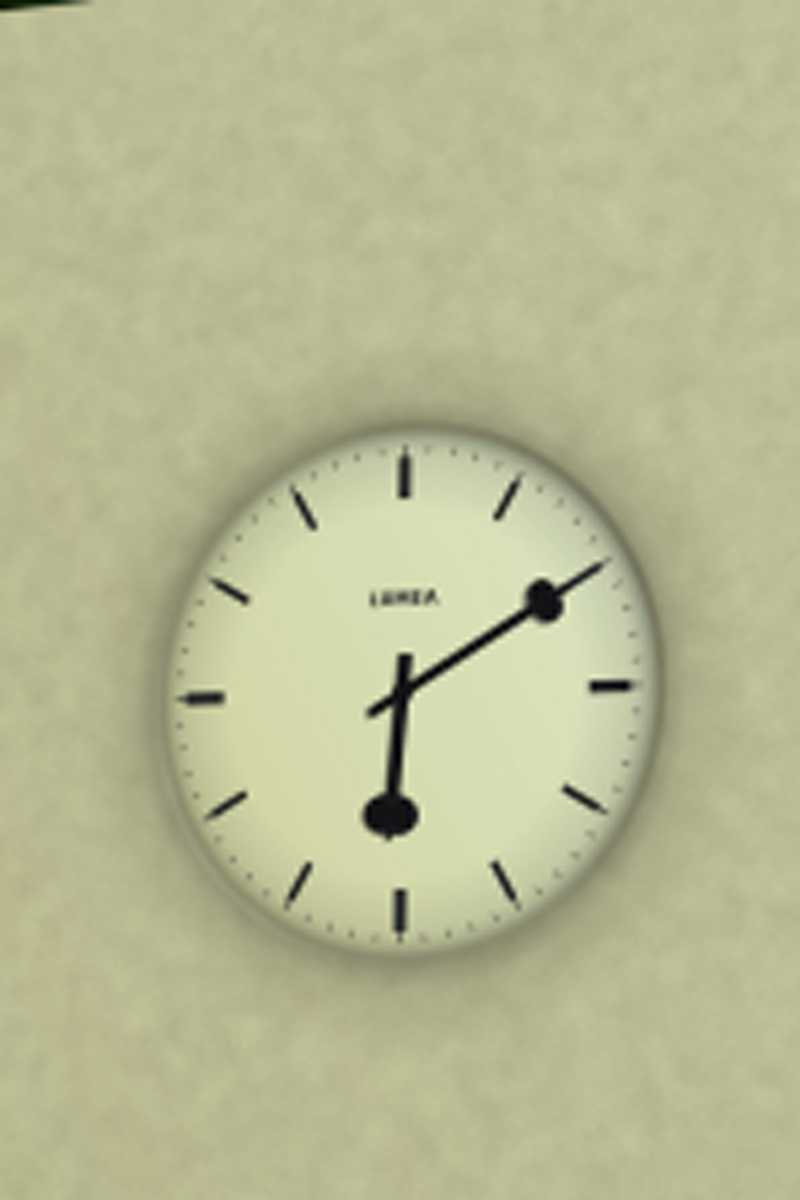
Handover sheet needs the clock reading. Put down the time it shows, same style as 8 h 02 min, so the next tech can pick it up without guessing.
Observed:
6 h 10 min
